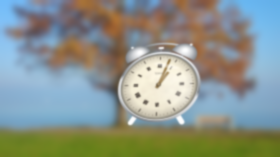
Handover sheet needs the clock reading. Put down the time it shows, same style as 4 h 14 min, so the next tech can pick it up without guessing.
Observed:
1 h 03 min
